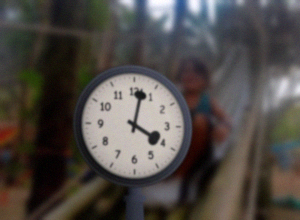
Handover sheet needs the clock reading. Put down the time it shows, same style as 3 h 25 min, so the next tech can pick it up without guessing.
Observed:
4 h 02 min
